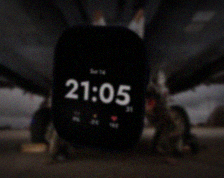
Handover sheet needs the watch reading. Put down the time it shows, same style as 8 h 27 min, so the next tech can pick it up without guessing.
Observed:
21 h 05 min
